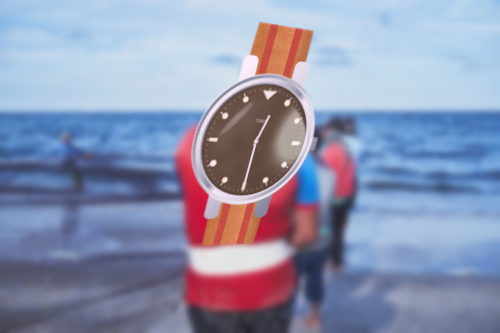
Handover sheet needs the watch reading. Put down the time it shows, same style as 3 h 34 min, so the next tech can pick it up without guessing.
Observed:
12 h 30 min
